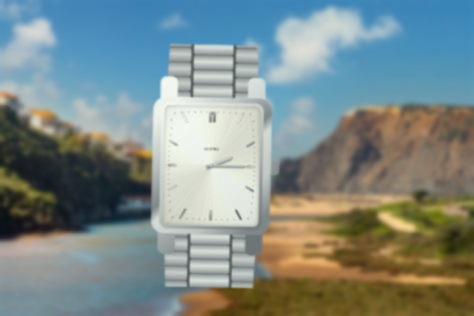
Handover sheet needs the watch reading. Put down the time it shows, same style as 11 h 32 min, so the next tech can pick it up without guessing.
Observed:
2 h 15 min
